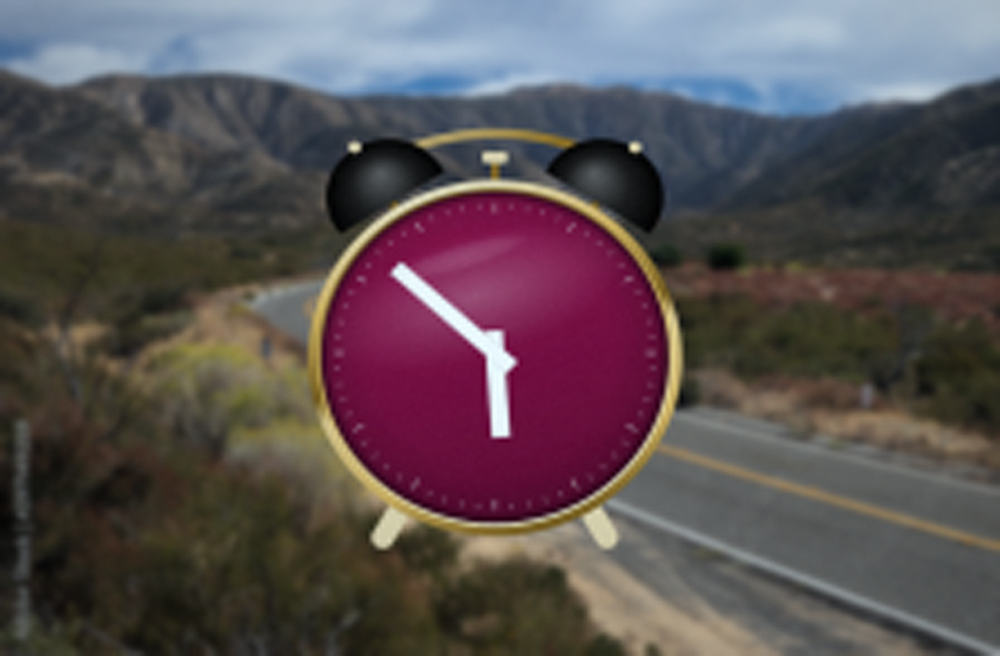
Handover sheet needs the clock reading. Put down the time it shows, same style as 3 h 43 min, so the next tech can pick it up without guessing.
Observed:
5 h 52 min
